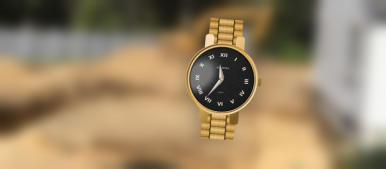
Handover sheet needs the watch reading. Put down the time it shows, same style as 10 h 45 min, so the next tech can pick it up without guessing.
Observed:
11 h 36 min
